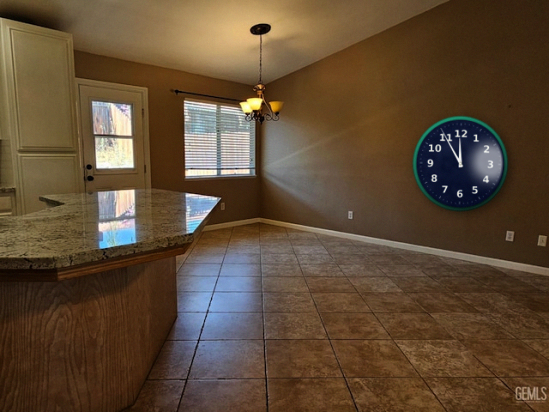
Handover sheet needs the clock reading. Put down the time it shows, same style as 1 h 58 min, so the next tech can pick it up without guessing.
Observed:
11 h 55 min
